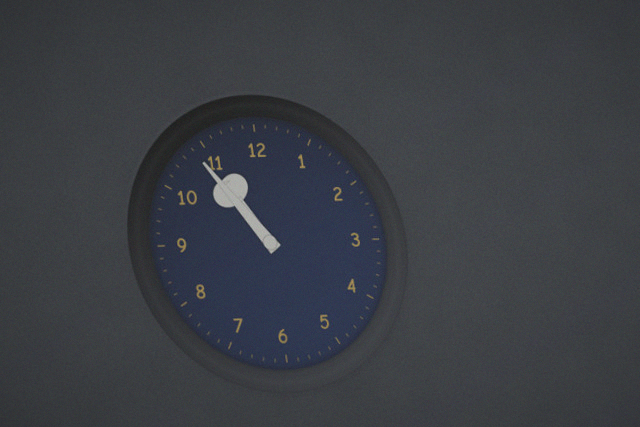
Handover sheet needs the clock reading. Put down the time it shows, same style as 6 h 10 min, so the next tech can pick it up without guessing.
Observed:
10 h 54 min
